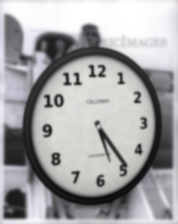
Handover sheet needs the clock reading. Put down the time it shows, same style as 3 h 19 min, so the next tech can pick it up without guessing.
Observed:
5 h 24 min
